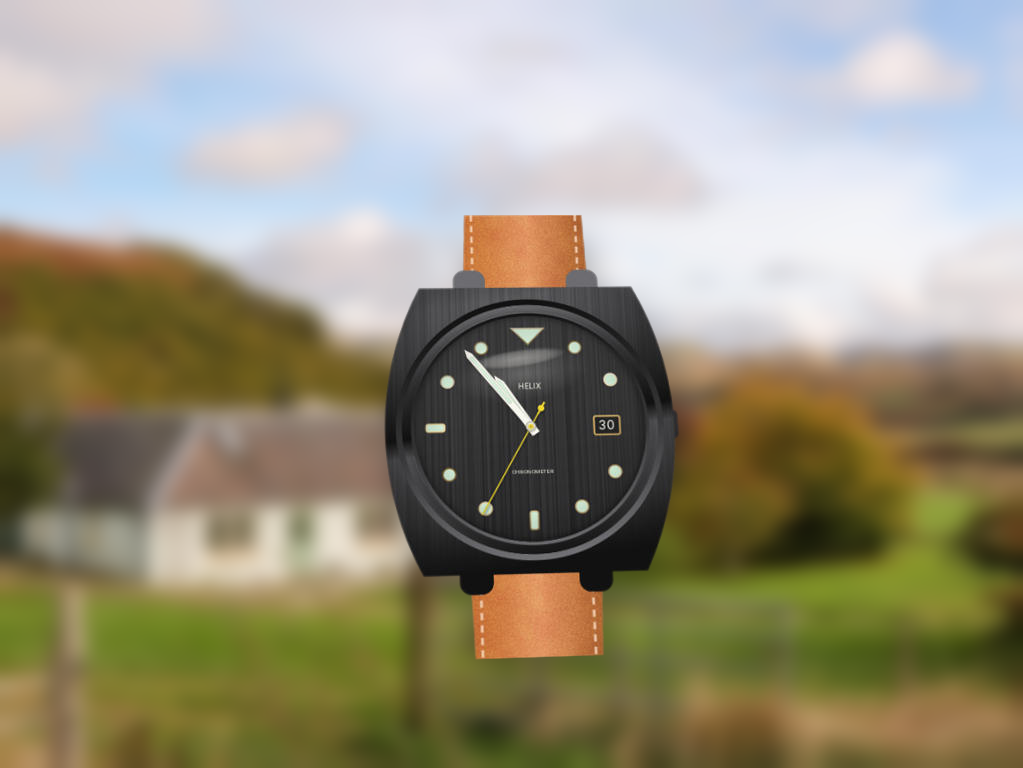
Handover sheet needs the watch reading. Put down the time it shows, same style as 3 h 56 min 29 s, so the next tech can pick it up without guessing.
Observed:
10 h 53 min 35 s
